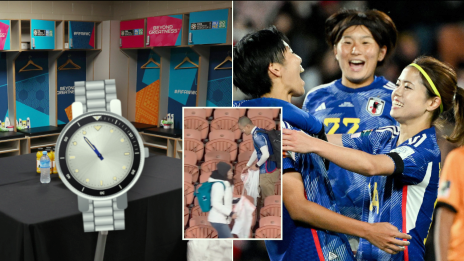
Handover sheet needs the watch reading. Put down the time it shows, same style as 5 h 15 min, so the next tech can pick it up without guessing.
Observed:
10 h 54 min
